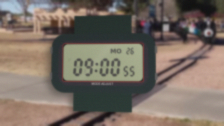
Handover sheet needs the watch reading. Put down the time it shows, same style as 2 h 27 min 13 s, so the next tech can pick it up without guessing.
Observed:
9 h 00 min 55 s
